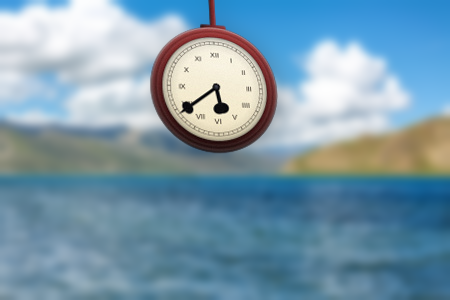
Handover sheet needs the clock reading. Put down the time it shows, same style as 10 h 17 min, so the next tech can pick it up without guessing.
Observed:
5 h 39 min
